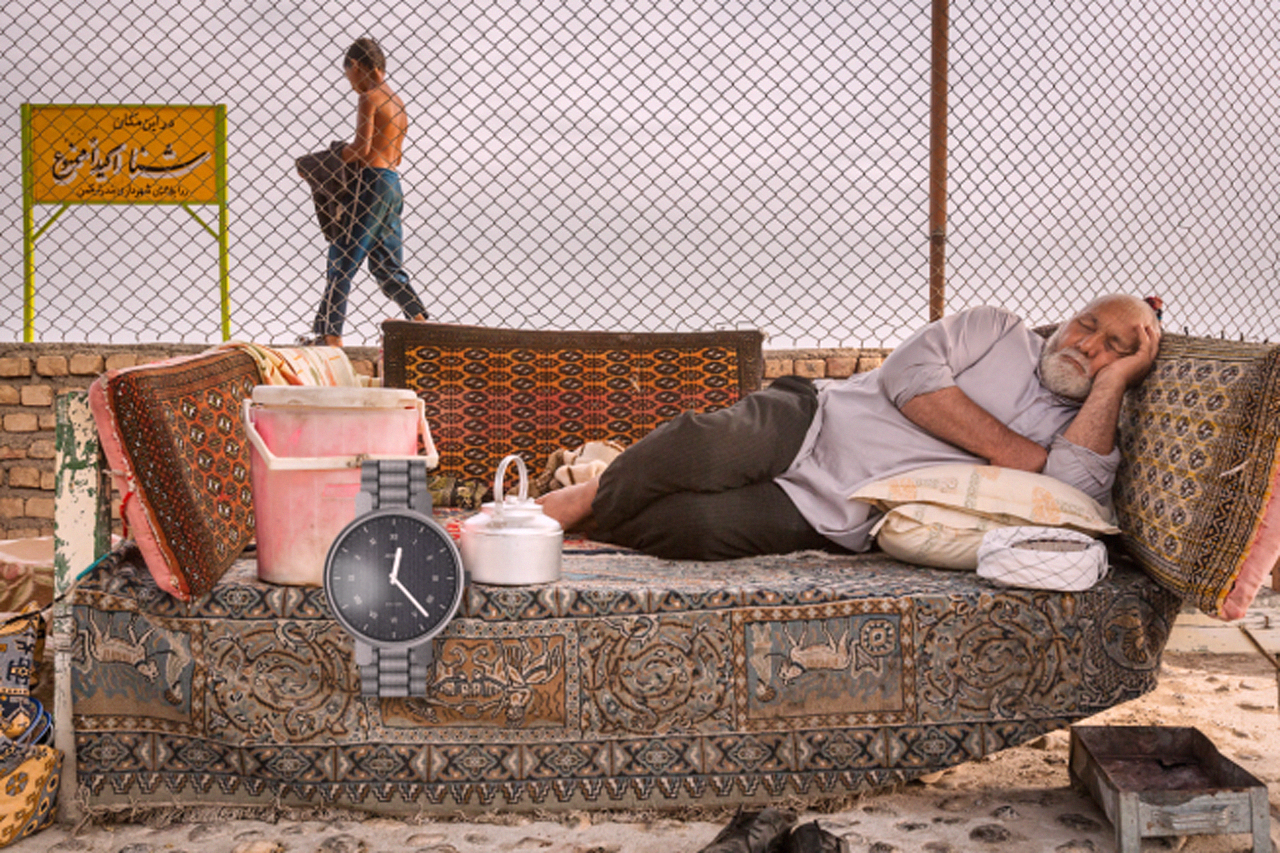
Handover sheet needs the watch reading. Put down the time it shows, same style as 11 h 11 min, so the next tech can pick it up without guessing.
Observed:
12 h 23 min
